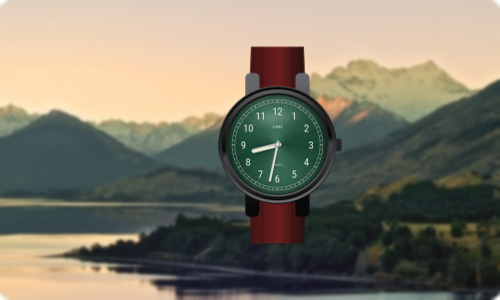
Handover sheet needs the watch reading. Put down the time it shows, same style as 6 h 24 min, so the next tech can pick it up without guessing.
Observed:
8 h 32 min
